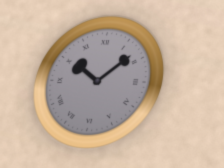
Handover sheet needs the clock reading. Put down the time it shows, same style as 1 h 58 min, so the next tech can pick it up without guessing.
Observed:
10 h 08 min
